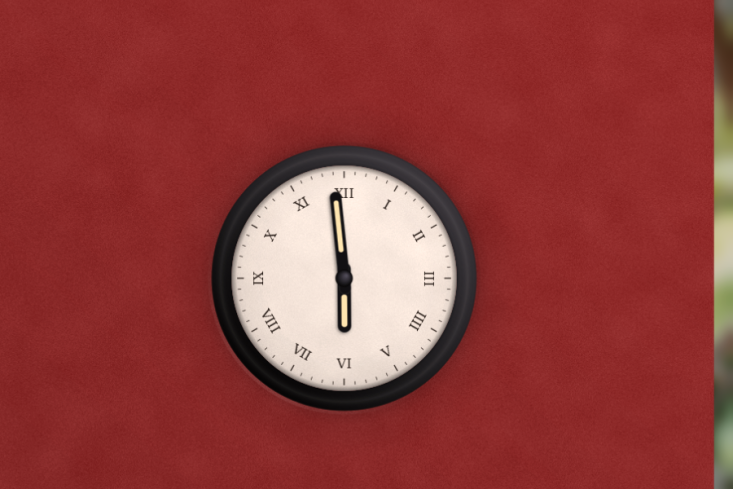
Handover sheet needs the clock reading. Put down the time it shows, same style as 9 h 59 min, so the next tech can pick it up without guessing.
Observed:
5 h 59 min
